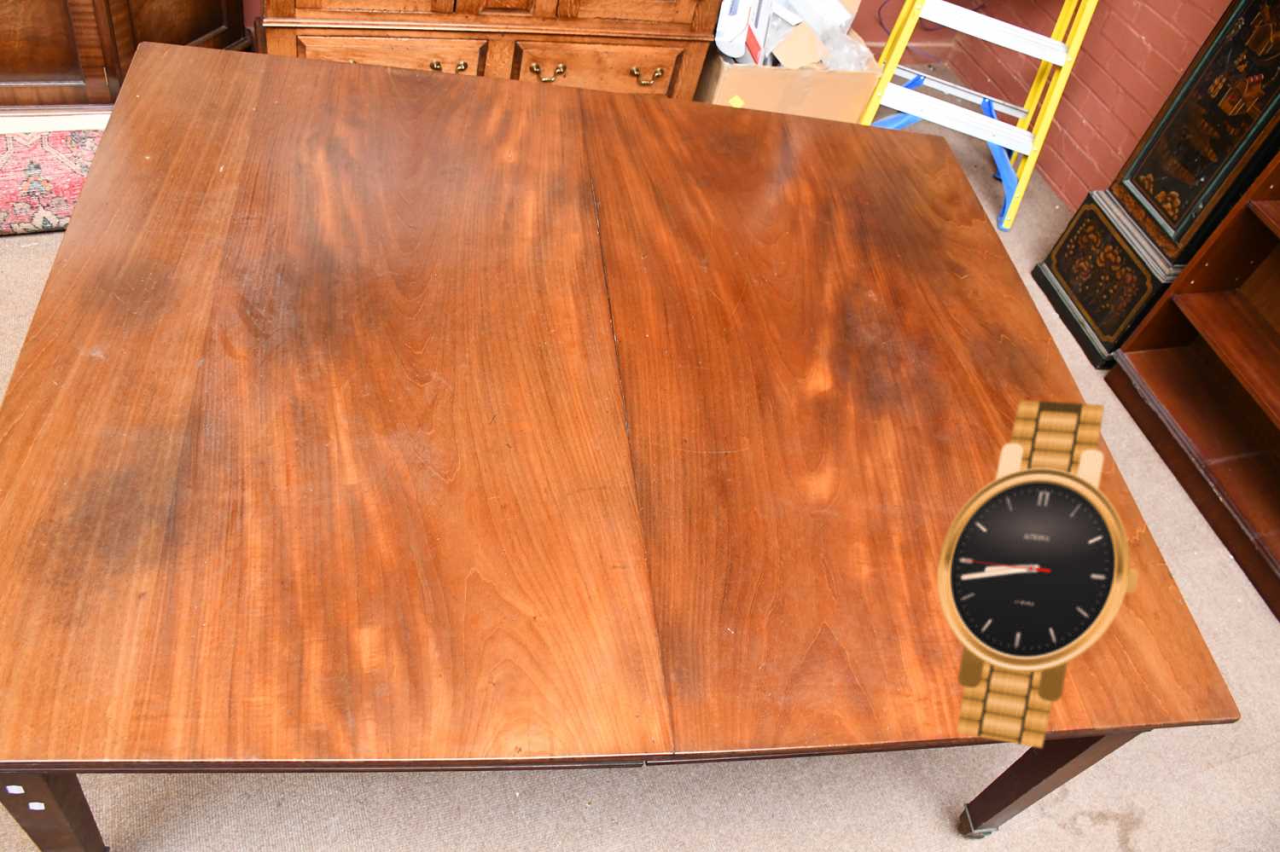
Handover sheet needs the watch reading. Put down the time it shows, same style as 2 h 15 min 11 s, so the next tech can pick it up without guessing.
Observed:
8 h 42 min 45 s
